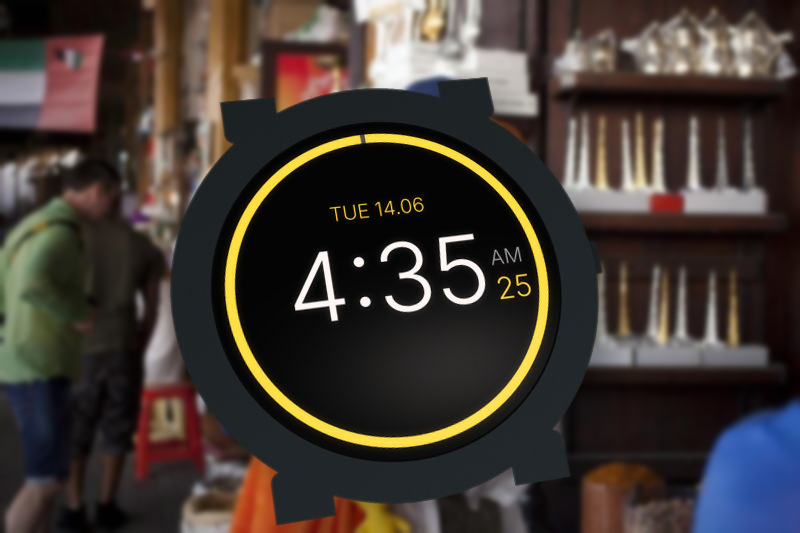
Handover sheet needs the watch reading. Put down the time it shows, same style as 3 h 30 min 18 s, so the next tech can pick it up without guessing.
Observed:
4 h 35 min 25 s
